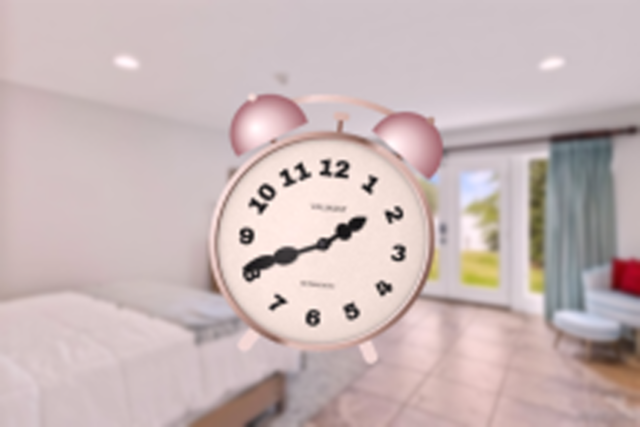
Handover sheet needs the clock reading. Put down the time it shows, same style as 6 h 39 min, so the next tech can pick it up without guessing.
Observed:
1 h 41 min
